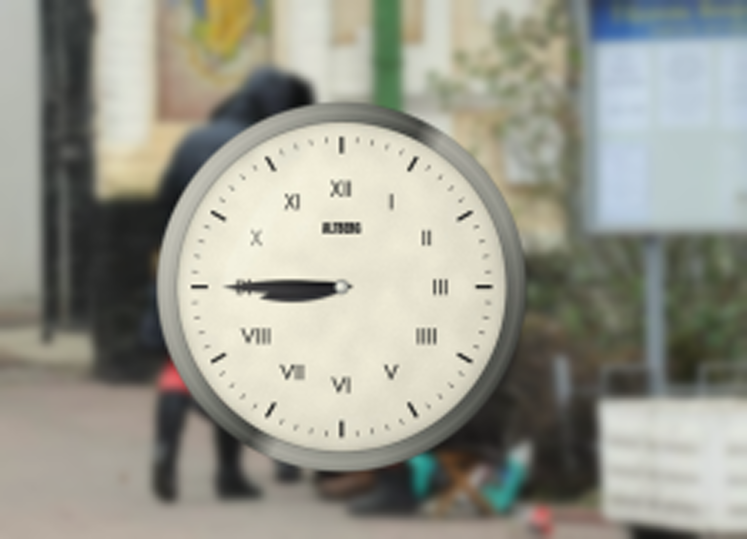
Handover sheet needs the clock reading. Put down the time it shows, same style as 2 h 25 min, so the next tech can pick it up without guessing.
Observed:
8 h 45 min
